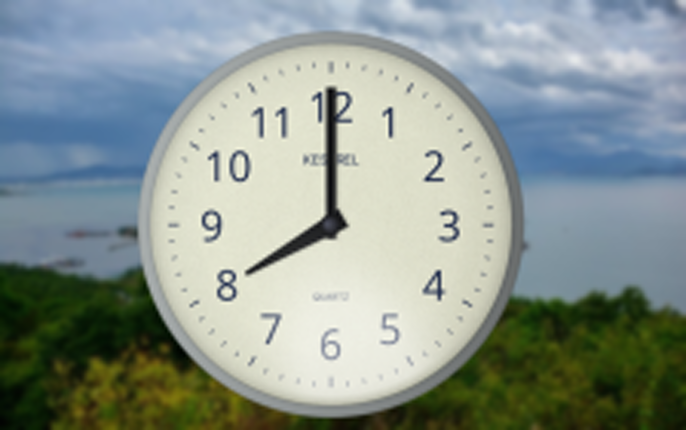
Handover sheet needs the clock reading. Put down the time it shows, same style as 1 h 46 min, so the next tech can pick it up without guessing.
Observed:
8 h 00 min
